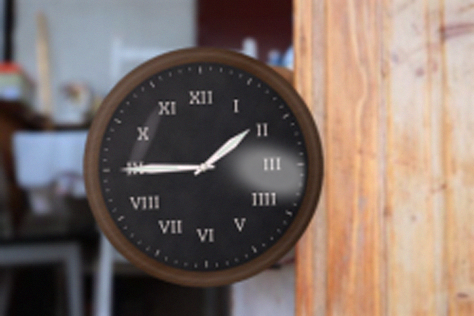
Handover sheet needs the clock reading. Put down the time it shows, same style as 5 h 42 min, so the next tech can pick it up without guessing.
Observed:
1 h 45 min
